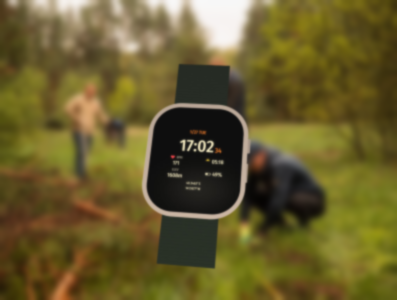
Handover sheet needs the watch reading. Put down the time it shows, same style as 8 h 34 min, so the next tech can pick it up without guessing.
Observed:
17 h 02 min
